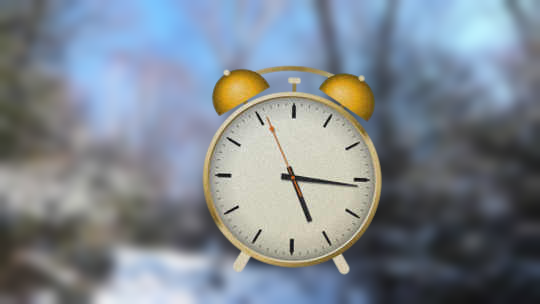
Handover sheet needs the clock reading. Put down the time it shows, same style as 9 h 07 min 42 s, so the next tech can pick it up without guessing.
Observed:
5 h 15 min 56 s
